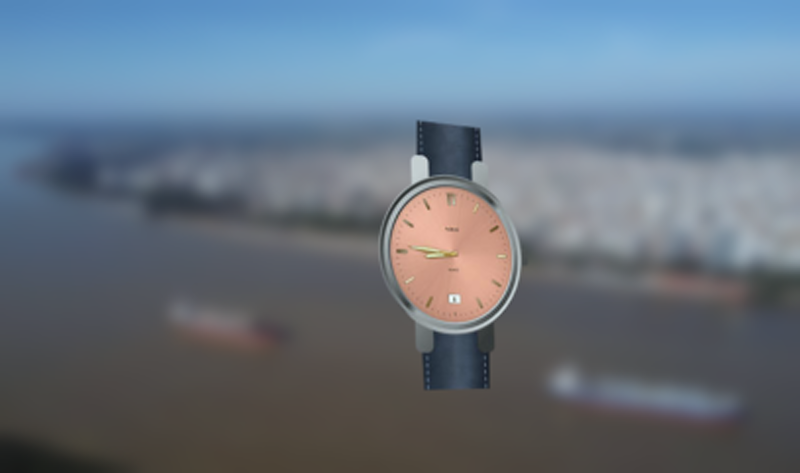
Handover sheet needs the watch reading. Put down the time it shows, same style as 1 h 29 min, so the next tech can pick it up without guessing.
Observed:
8 h 46 min
